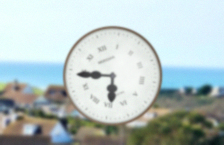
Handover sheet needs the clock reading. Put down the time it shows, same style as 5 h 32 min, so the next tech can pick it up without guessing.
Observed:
6 h 49 min
